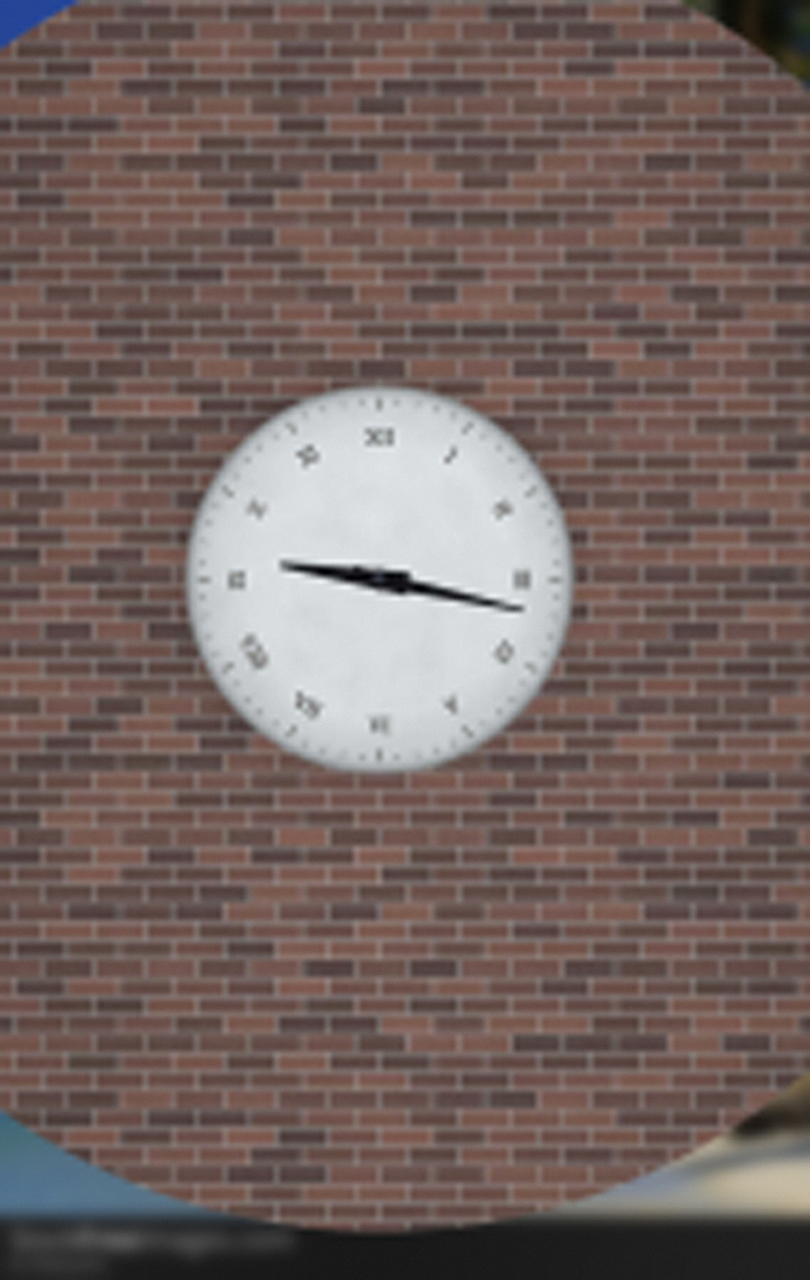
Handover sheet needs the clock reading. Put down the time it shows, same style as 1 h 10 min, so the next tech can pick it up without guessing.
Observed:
9 h 17 min
